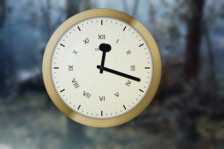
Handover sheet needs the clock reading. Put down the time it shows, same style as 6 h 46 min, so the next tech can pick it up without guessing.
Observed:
12 h 18 min
